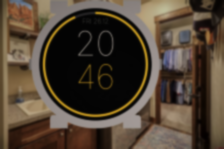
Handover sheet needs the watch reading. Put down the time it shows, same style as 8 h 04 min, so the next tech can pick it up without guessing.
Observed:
20 h 46 min
